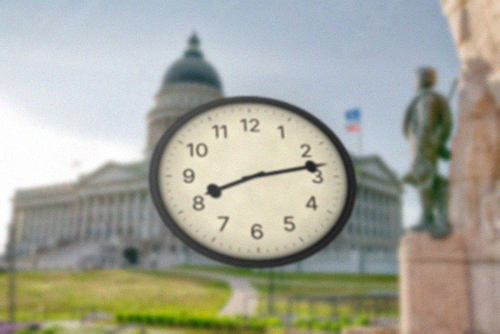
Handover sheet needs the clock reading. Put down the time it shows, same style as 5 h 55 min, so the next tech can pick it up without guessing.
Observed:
8 h 13 min
